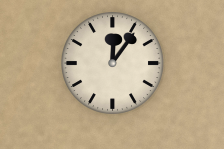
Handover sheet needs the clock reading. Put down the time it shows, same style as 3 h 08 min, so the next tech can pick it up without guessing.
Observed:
12 h 06 min
